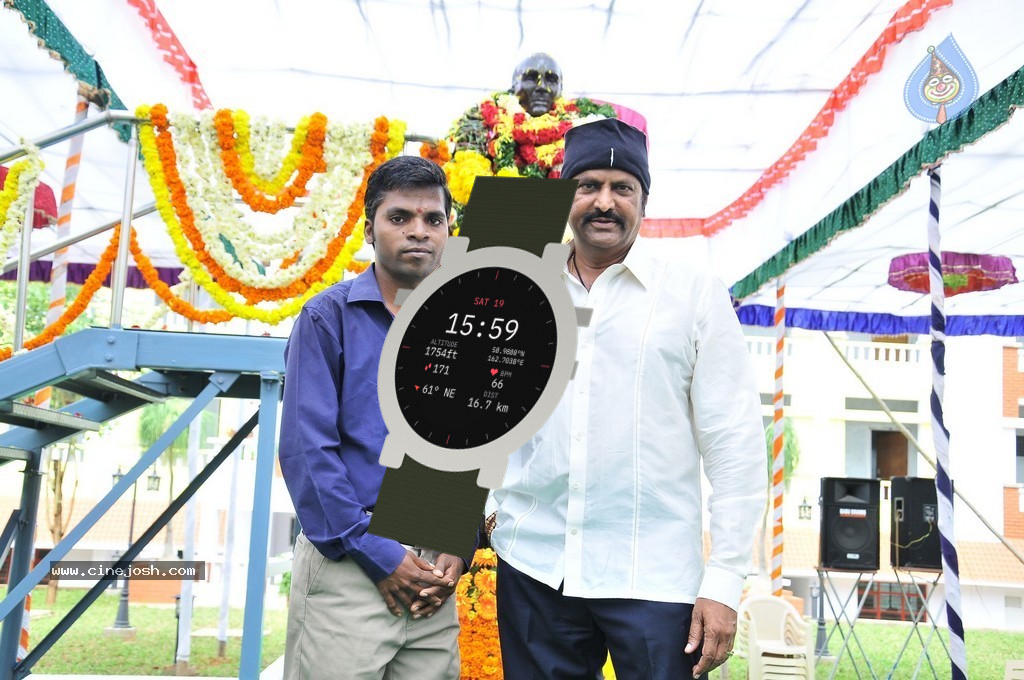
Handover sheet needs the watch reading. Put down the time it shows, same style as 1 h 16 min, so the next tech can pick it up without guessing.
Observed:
15 h 59 min
